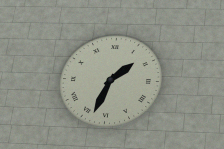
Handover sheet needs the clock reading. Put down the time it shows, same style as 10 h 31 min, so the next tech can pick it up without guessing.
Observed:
1 h 33 min
